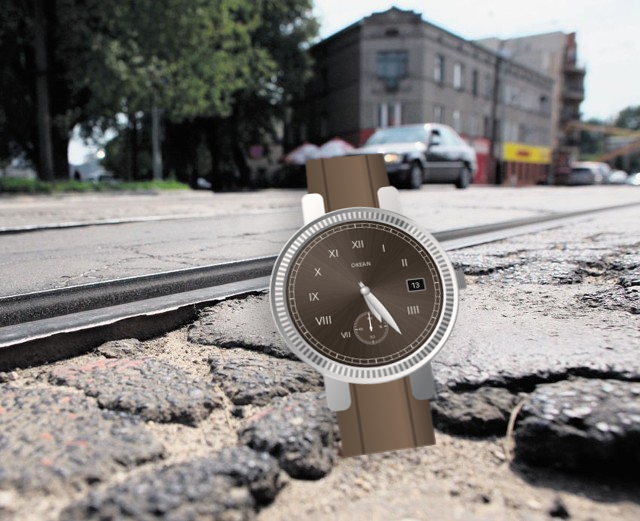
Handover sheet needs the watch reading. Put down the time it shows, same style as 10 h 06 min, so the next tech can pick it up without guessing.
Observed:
5 h 25 min
